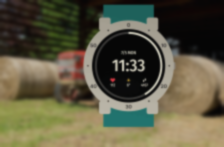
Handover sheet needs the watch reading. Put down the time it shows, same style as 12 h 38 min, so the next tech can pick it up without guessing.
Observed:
11 h 33 min
